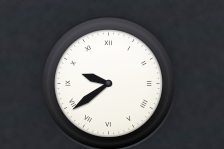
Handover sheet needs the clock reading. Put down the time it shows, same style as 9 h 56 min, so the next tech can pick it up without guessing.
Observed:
9 h 39 min
